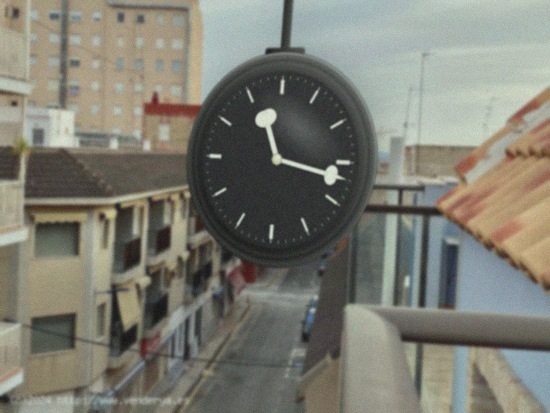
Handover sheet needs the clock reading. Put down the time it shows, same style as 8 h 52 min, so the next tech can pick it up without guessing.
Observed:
11 h 17 min
